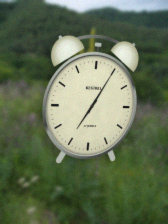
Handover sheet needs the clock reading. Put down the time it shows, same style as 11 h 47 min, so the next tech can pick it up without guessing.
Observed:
7 h 05 min
